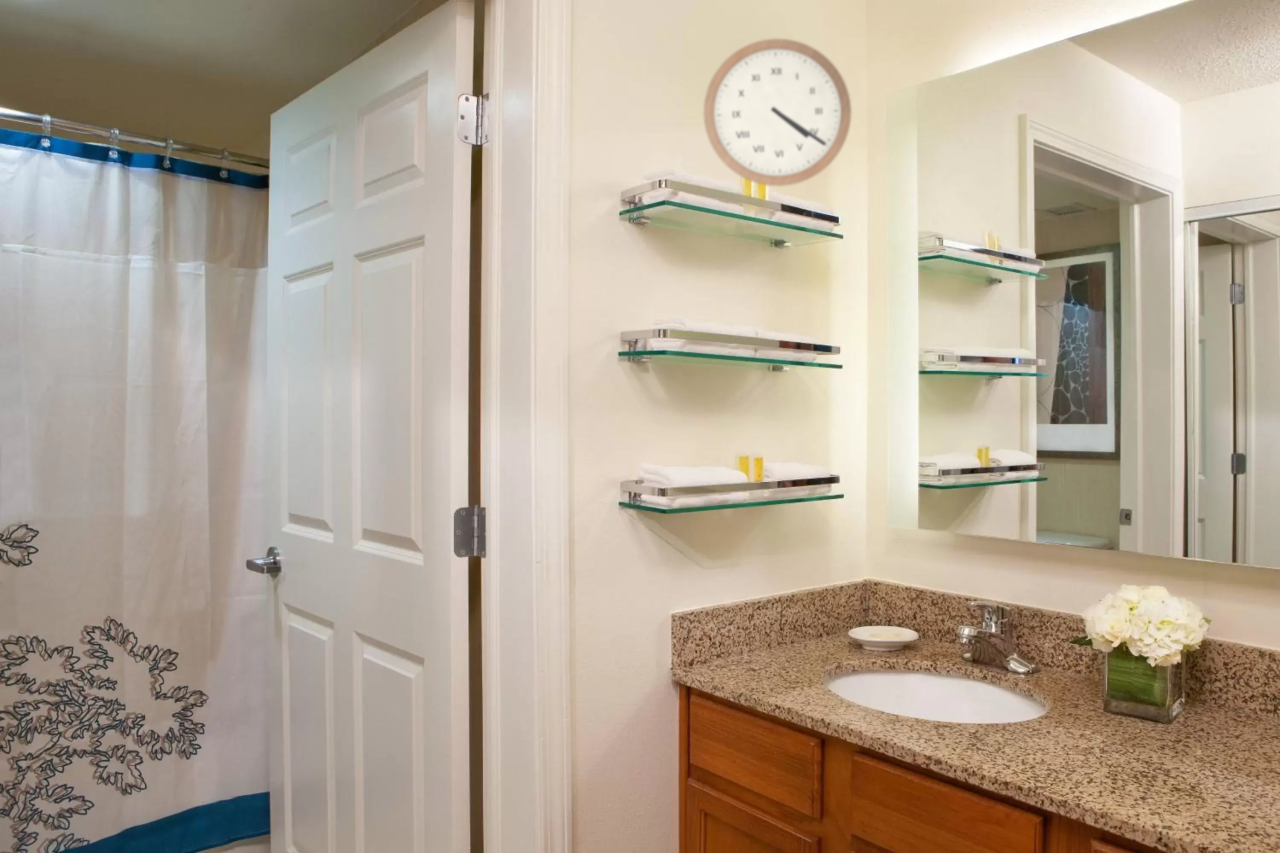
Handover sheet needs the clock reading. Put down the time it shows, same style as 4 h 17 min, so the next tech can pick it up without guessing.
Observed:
4 h 21 min
